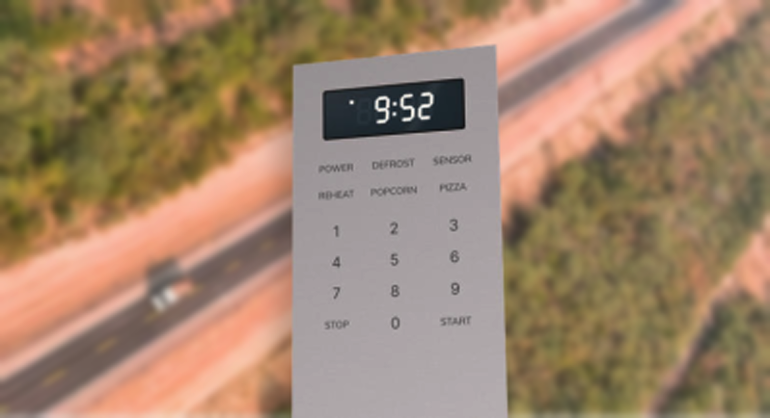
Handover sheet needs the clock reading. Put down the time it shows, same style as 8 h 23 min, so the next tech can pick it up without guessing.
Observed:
9 h 52 min
